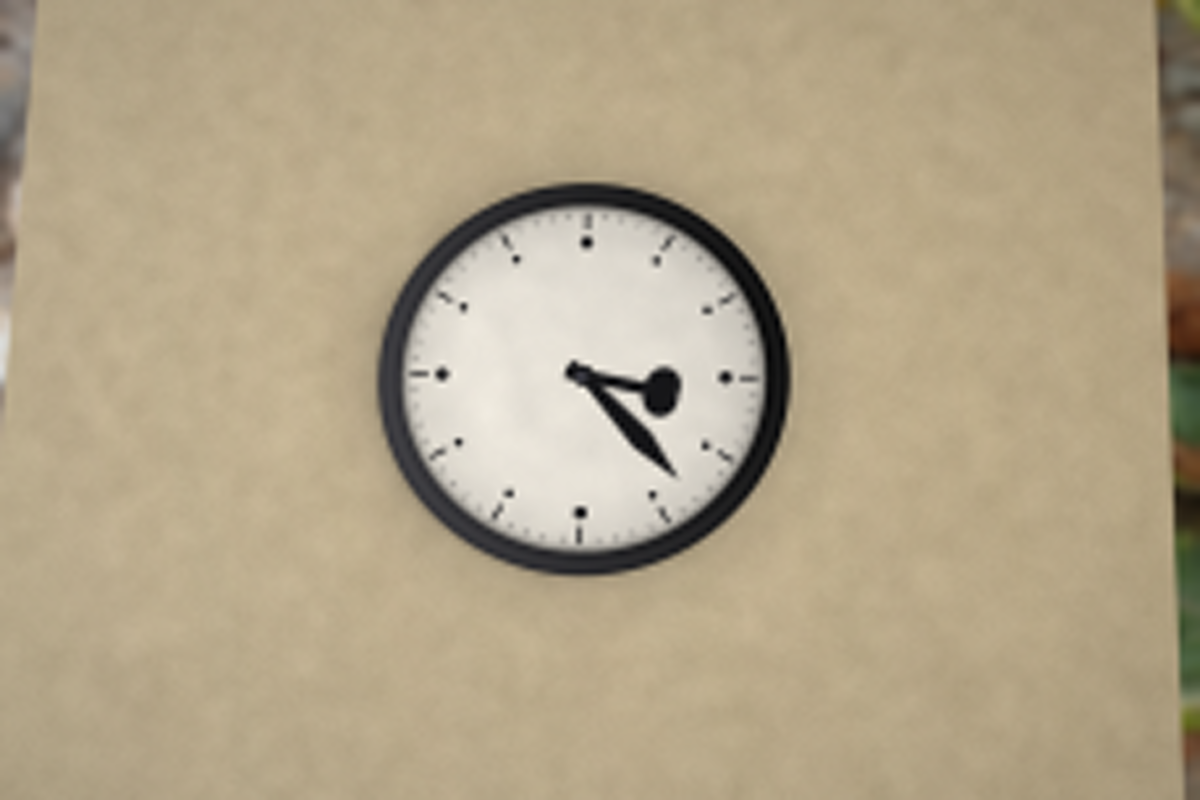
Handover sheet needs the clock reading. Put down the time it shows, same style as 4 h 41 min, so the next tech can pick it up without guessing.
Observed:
3 h 23 min
